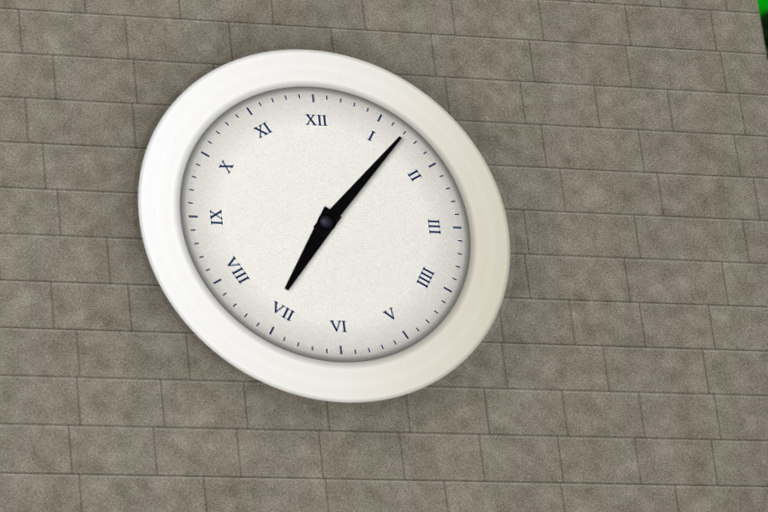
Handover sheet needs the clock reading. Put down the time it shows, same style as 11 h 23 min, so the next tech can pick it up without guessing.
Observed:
7 h 07 min
